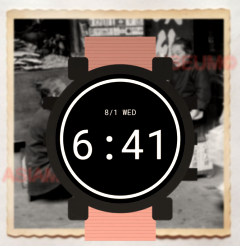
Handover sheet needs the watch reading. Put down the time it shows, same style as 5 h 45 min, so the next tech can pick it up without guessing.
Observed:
6 h 41 min
